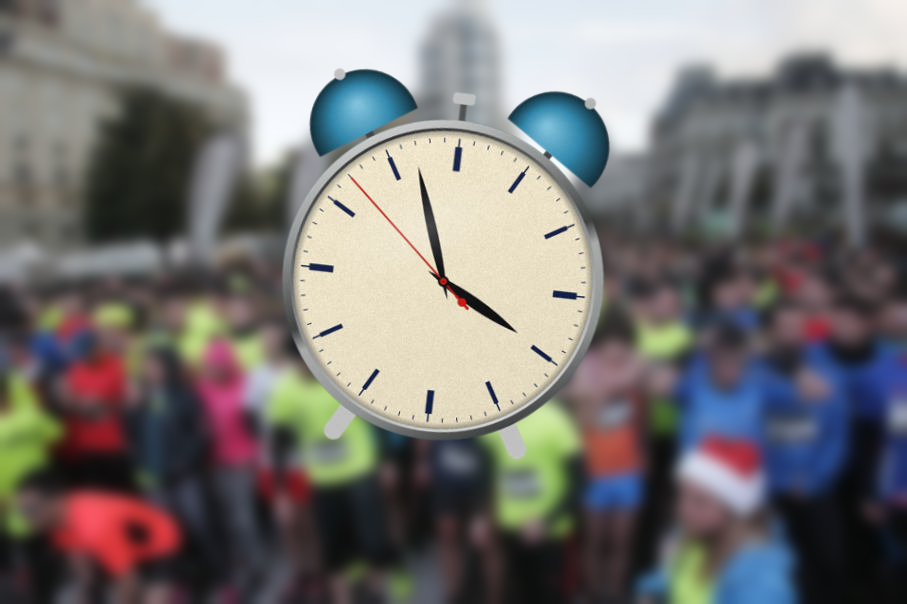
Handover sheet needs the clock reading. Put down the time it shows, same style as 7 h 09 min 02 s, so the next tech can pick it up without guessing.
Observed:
3 h 56 min 52 s
